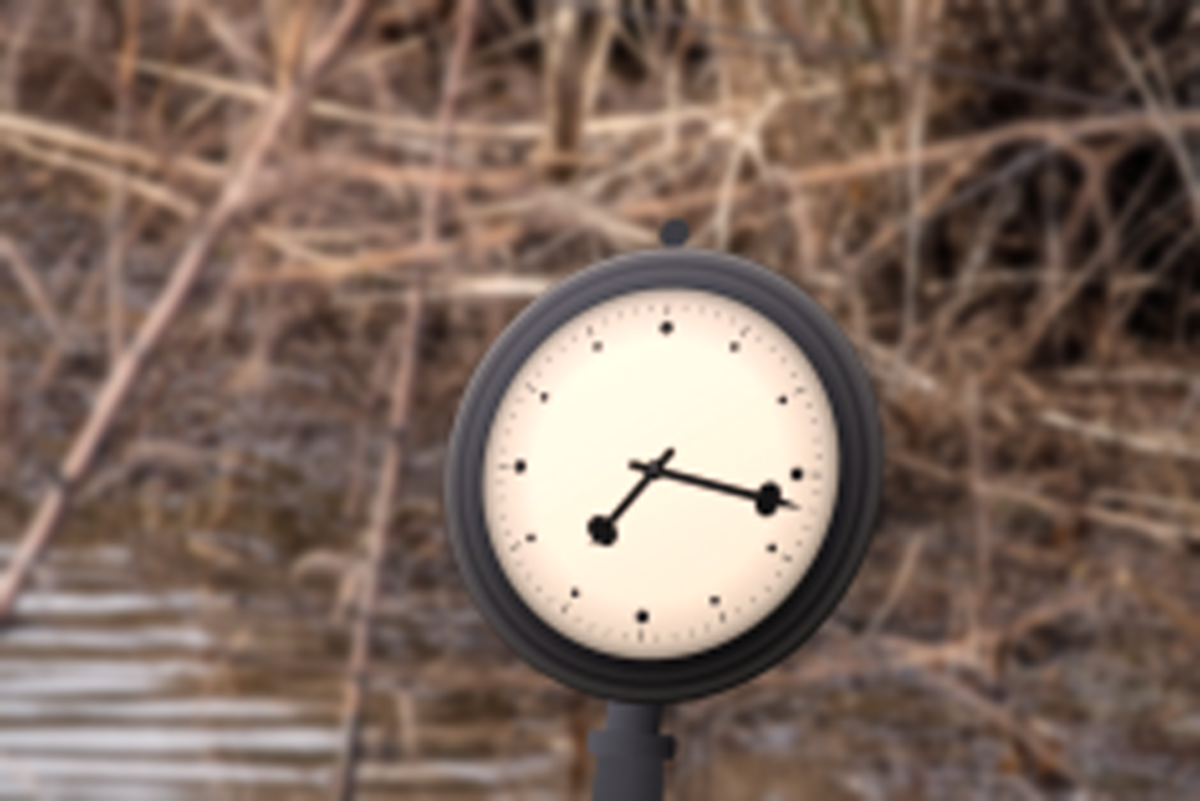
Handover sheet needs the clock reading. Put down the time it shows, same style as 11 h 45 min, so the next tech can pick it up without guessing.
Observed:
7 h 17 min
